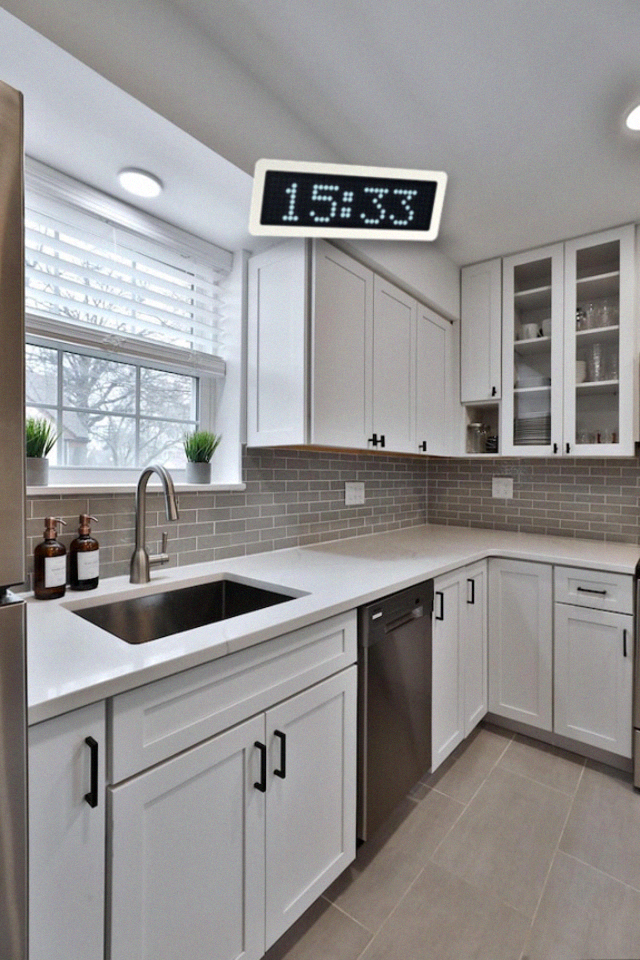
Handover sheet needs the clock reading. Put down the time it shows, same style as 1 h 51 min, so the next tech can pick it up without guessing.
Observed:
15 h 33 min
